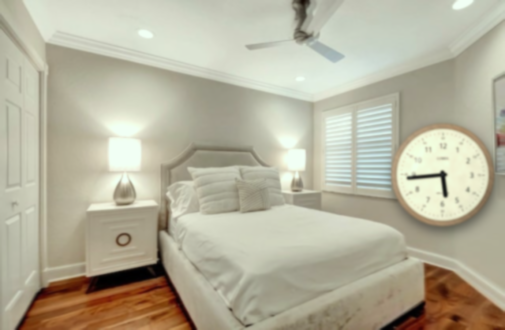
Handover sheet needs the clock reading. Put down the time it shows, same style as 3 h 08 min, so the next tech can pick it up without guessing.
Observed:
5 h 44 min
